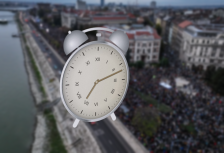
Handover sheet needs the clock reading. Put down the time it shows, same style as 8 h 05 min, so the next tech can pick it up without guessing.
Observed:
7 h 12 min
